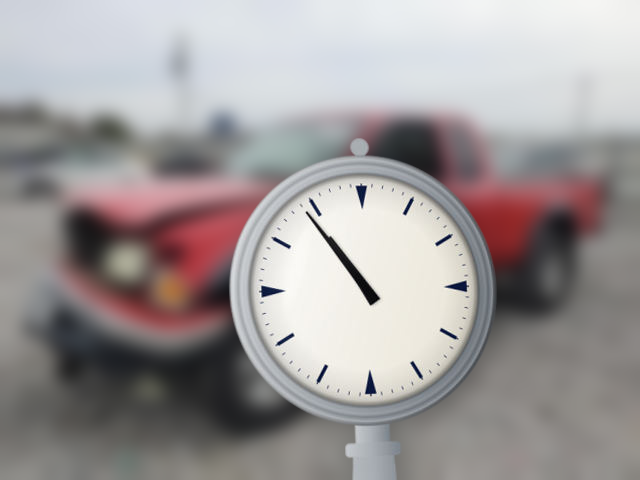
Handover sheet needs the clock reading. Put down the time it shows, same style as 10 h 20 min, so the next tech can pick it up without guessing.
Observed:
10 h 54 min
